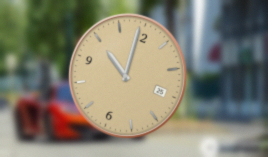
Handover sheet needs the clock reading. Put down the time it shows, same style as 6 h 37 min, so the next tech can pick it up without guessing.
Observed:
9 h 59 min
